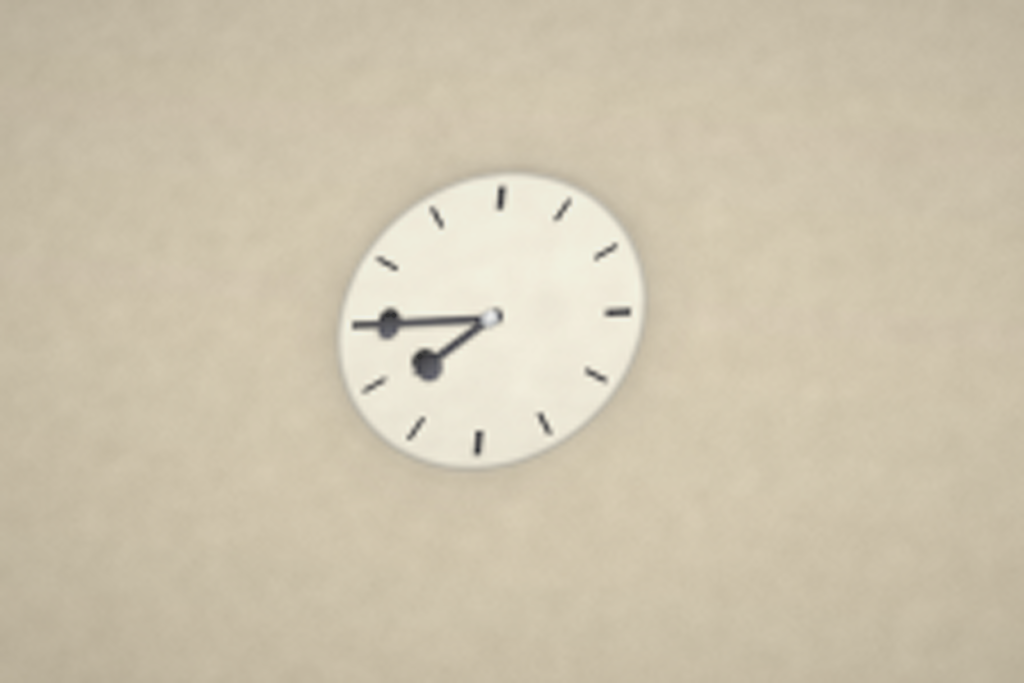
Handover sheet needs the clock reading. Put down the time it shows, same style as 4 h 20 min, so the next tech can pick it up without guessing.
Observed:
7 h 45 min
